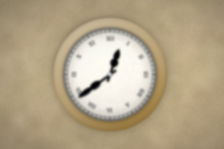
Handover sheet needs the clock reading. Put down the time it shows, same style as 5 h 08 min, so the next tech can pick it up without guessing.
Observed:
12 h 39 min
